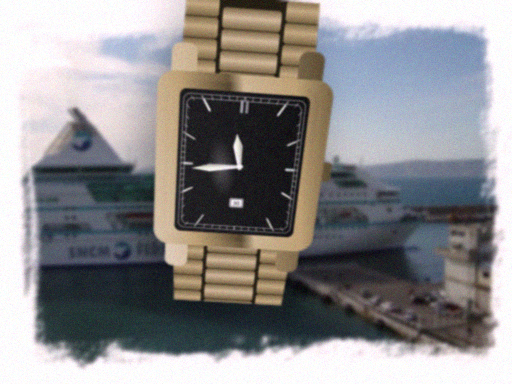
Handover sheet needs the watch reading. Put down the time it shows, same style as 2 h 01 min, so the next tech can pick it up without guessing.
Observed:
11 h 44 min
